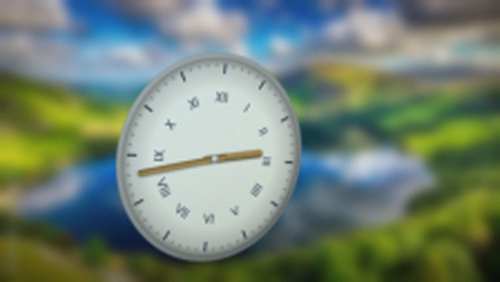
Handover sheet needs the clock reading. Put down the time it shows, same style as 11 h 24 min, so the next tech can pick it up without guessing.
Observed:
2 h 43 min
